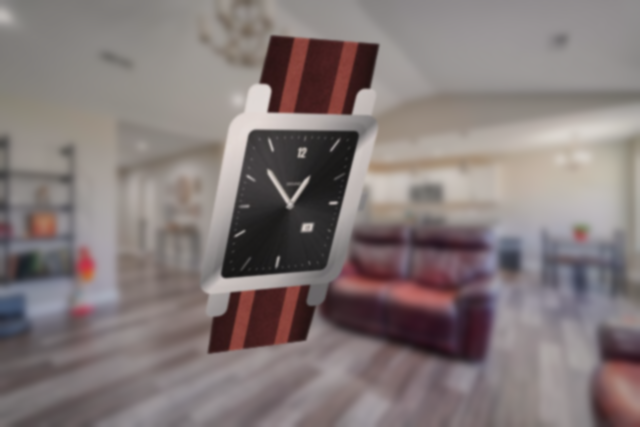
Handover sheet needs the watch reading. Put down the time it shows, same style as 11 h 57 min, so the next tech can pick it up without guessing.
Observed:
12 h 53 min
